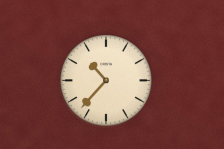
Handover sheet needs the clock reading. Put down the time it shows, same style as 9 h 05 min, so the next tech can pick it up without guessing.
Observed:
10 h 37 min
